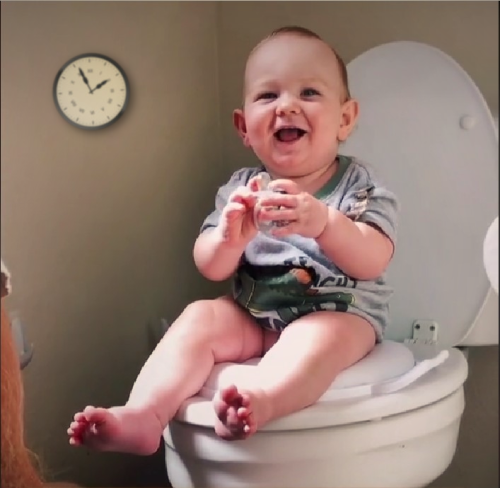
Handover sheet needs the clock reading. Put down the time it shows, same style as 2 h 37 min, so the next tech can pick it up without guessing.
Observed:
1 h 56 min
